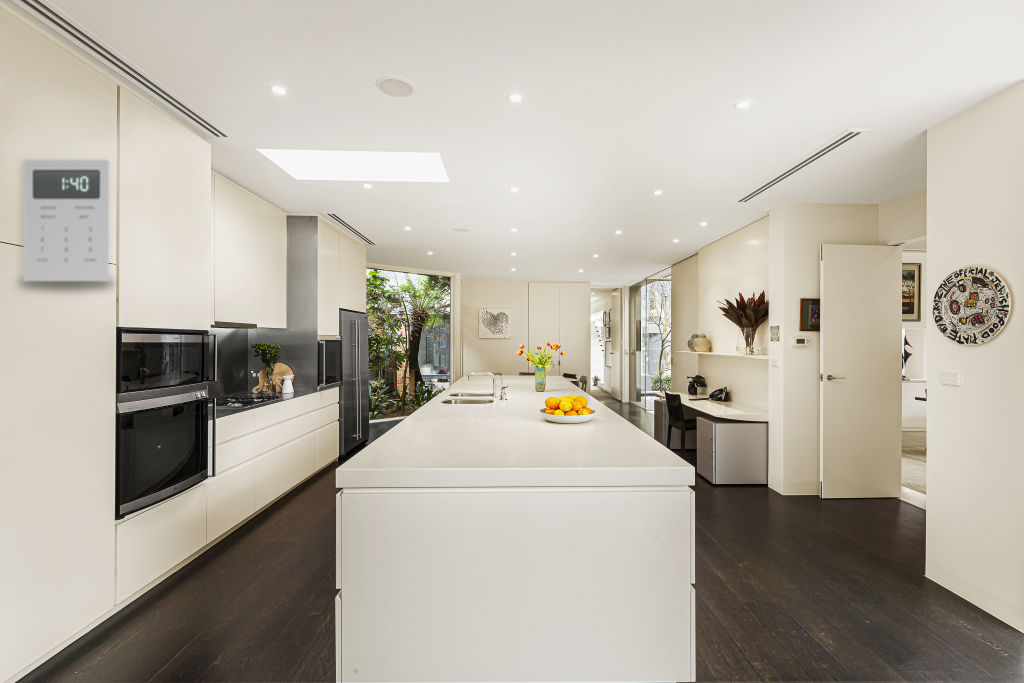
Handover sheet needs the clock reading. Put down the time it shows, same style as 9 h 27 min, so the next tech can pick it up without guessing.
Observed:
1 h 40 min
